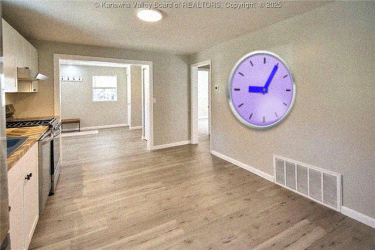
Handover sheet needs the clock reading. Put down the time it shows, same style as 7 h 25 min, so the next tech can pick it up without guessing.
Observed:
9 h 05 min
